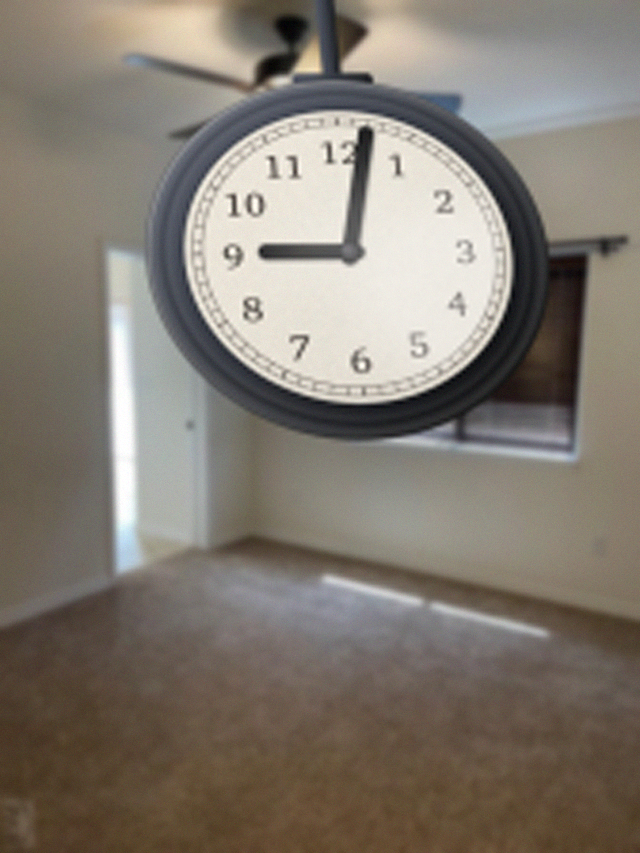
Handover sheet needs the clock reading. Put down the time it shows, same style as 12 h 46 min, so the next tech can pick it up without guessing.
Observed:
9 h 02 min
